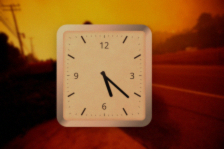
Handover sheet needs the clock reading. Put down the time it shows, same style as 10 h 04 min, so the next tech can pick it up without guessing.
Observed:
5 h 22 min
